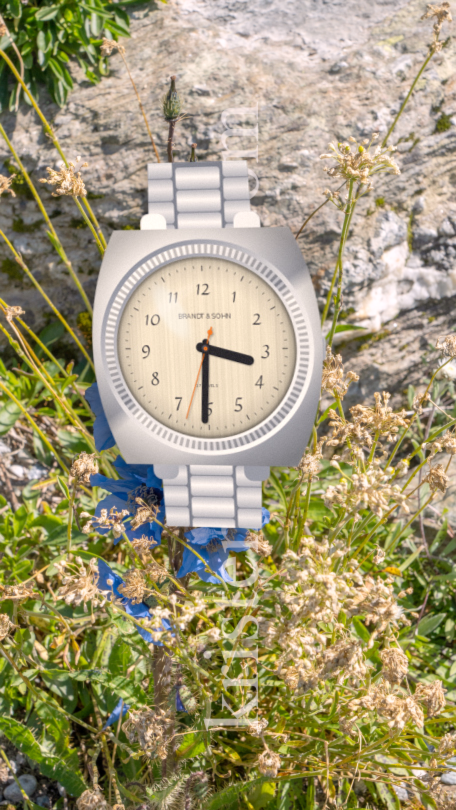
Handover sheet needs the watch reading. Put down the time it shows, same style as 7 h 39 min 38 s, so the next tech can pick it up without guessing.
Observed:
3 h 30 min 33 s
